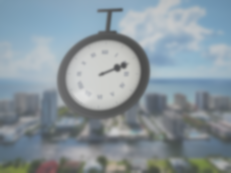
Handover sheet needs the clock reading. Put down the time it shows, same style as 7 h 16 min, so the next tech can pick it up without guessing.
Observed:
2 h 11 min
